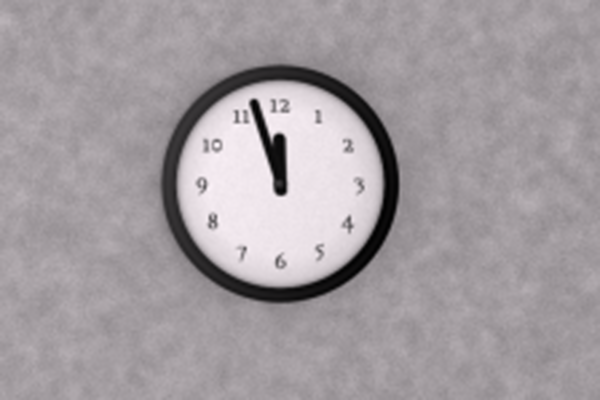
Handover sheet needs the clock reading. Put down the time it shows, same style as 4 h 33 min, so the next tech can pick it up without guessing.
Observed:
11 h 57 min
